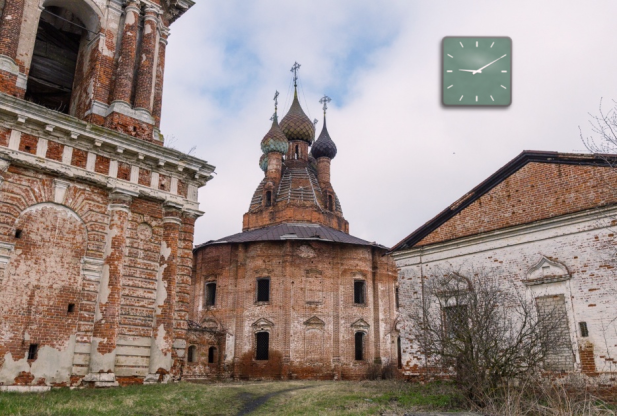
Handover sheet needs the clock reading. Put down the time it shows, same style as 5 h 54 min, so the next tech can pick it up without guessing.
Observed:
9 h 10 min
